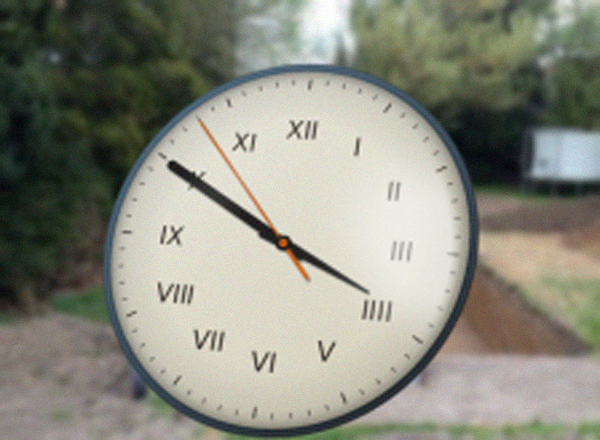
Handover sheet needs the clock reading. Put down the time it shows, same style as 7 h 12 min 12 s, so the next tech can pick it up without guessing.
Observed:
3 h 49 min 53 s
